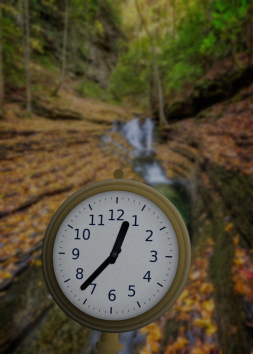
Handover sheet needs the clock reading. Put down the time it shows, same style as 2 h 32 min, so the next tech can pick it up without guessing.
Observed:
12 h 37 min
